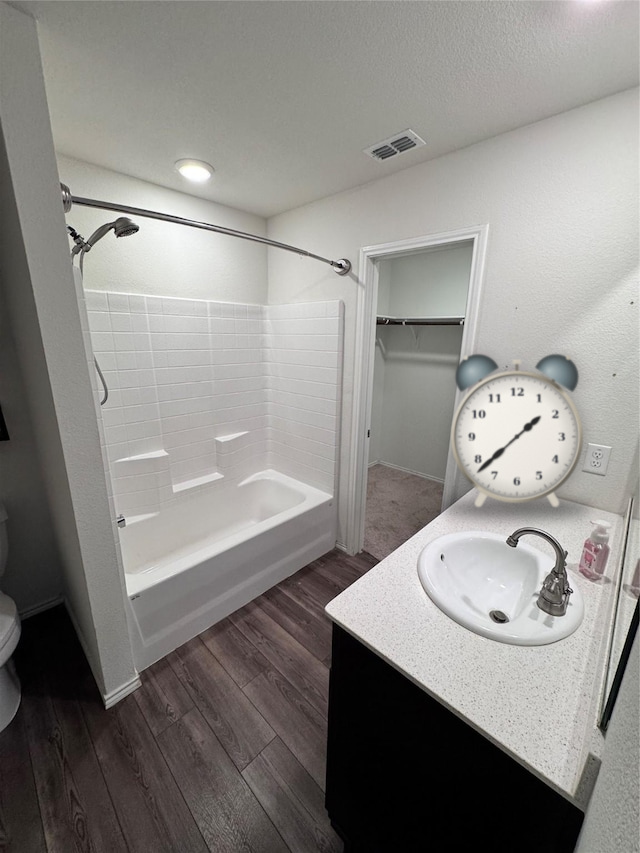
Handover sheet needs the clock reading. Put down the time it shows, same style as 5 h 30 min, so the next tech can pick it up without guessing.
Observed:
1 h 38 min
